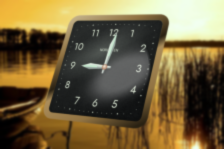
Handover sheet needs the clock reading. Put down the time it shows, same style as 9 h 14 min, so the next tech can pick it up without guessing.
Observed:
9 h 01 min
